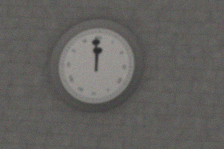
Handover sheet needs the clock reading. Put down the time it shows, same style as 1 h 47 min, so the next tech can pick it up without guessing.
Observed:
11 h 59 min
